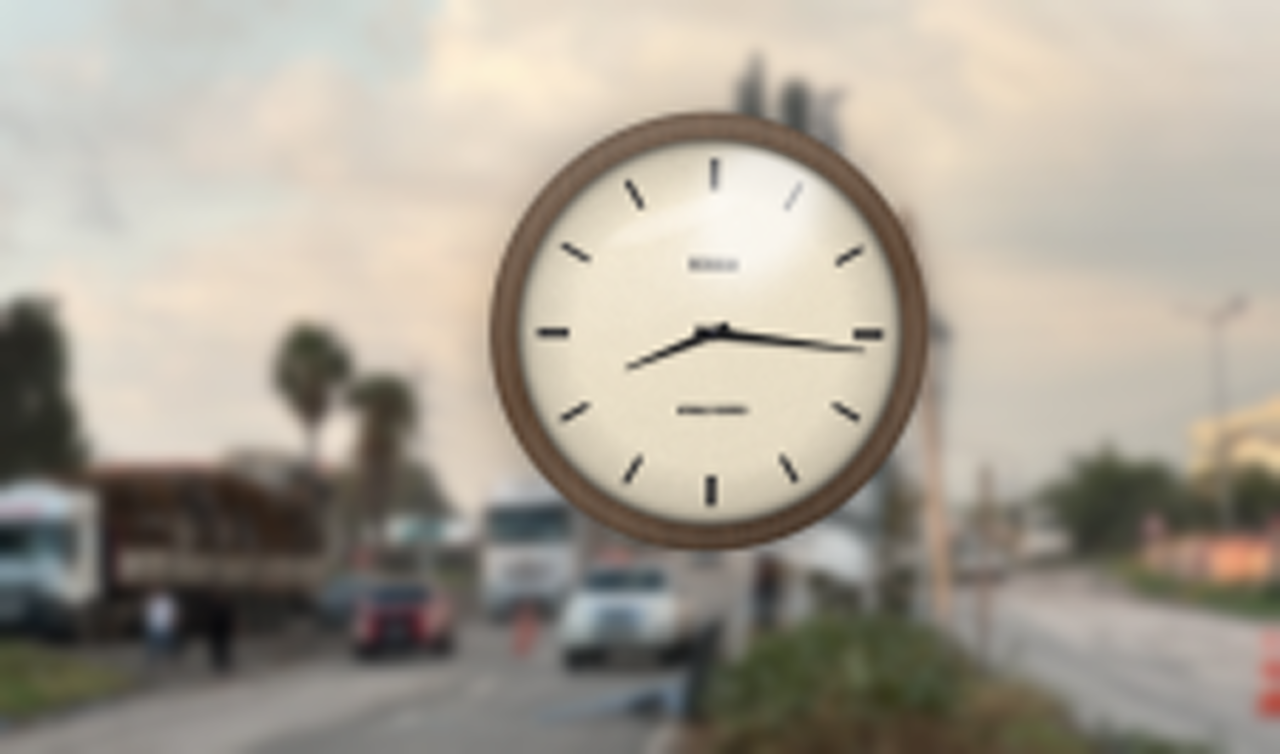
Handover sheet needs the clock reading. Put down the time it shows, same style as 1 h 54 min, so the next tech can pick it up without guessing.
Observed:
8 h 16 min
